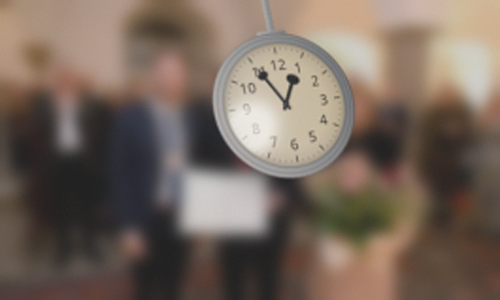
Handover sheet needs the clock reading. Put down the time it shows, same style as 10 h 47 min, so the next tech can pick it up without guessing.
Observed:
12 h 55 min
